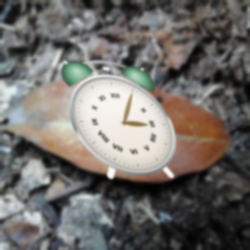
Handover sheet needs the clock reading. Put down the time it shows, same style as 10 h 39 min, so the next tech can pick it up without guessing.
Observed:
3 h 05 min
